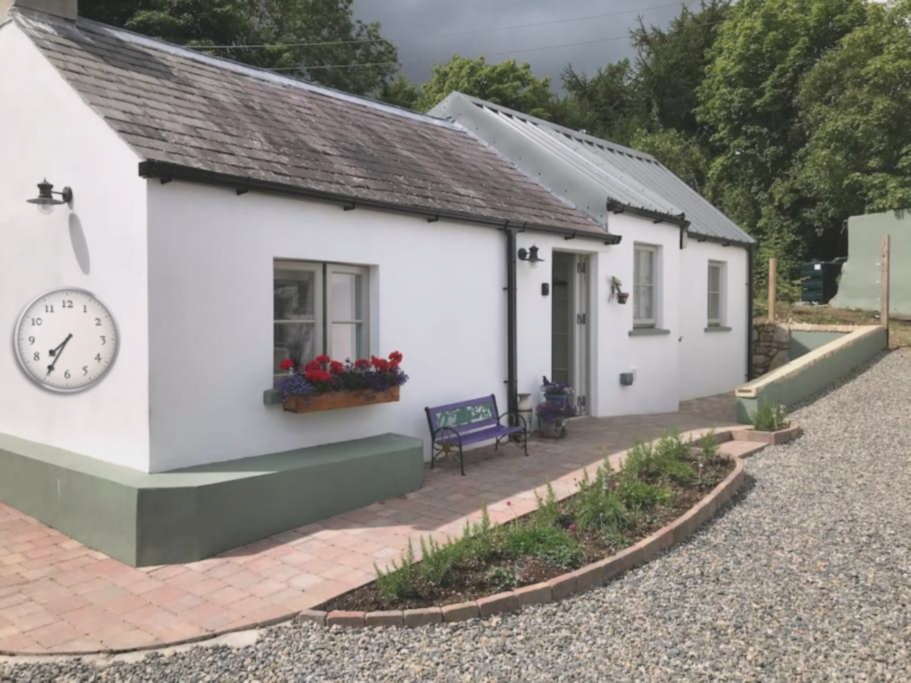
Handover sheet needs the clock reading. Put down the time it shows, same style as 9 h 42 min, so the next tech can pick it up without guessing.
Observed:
7 h 35 min
